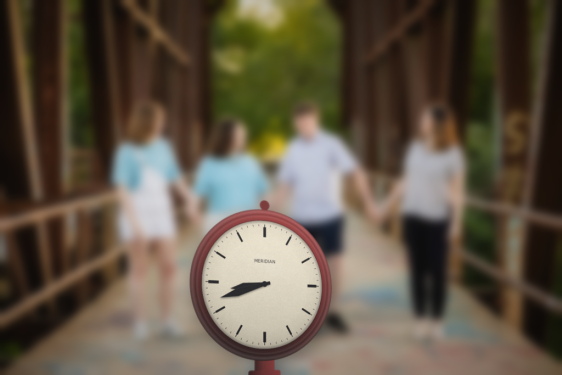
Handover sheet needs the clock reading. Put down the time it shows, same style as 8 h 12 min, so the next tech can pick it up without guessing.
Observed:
8 h 42 min
